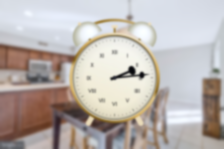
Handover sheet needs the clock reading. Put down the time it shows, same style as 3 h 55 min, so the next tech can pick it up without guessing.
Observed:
2 h 14 min
